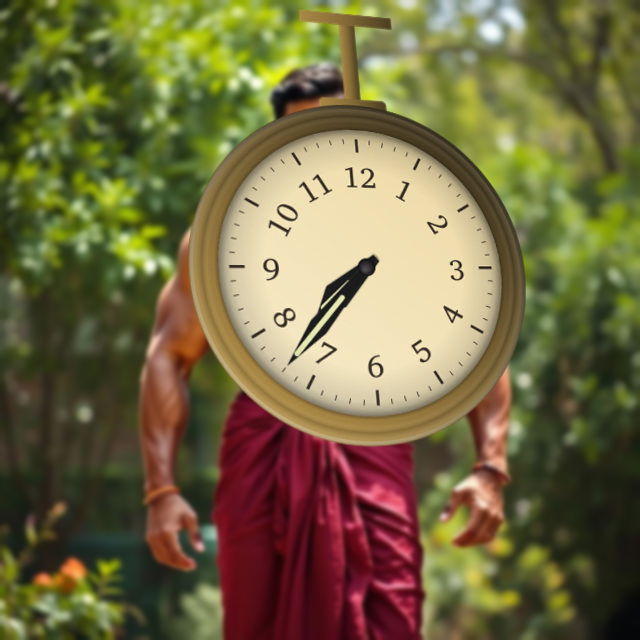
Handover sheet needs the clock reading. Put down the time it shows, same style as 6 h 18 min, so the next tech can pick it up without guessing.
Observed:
7 h 37 min
